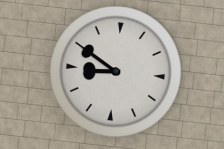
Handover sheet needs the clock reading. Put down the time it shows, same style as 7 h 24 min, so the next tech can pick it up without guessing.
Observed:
8 h 50 min
